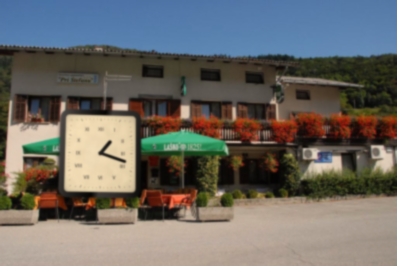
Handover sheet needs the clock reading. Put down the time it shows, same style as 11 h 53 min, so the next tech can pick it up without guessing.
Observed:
1 h 18 min
